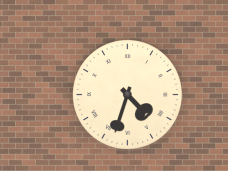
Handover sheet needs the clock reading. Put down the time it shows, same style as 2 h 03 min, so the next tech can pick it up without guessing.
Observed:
4 h 33 min
